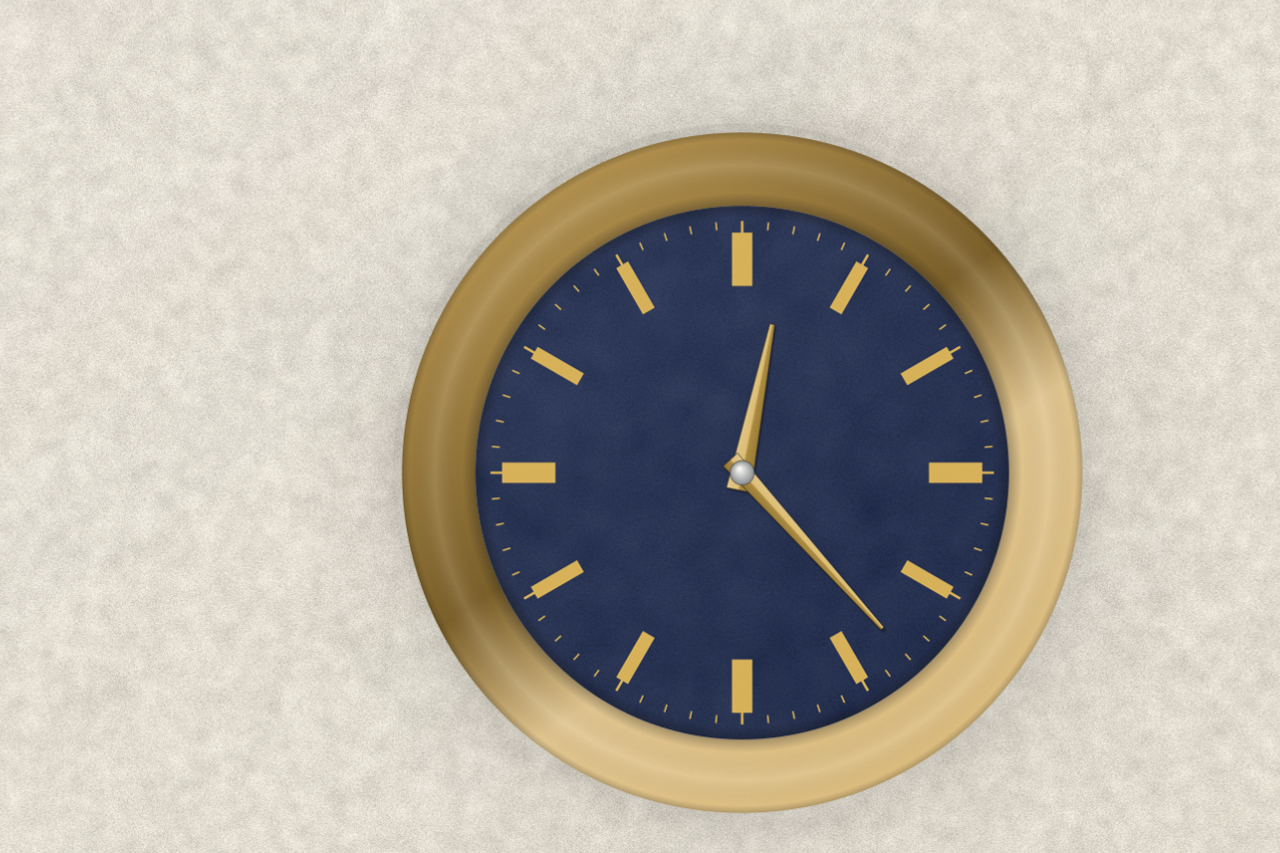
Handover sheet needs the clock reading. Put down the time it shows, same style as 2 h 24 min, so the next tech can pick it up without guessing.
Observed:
12 h 23 min
